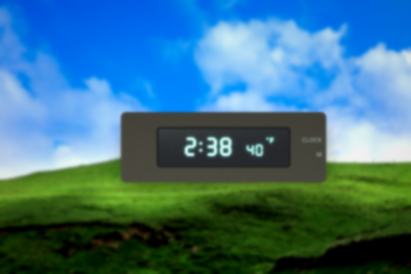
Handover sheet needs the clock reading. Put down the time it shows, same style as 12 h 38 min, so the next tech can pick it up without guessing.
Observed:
2 h 38 min
